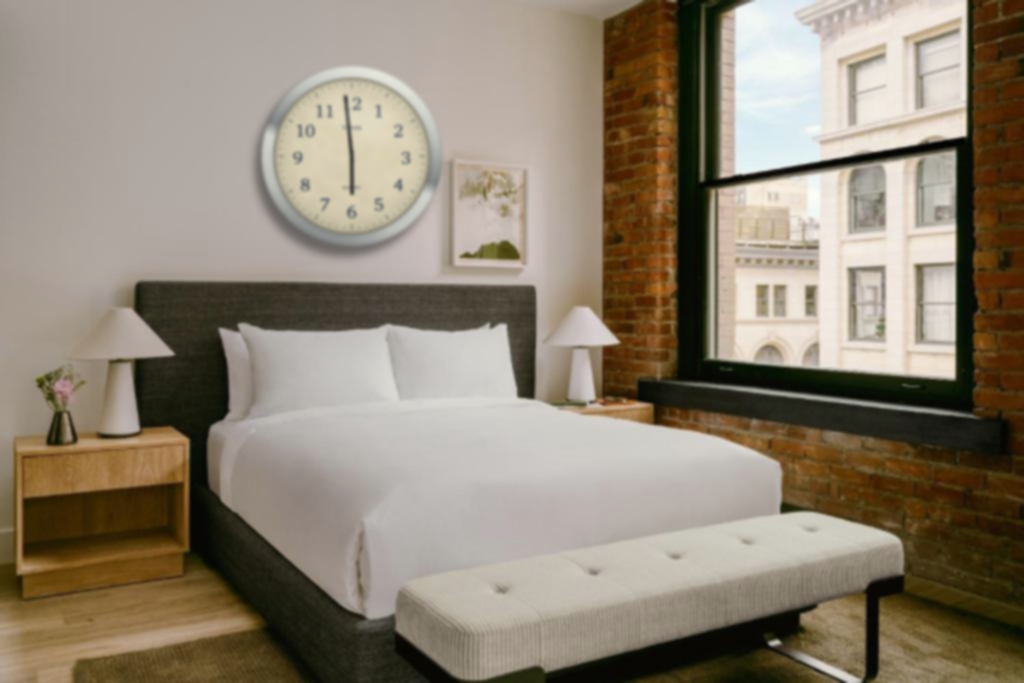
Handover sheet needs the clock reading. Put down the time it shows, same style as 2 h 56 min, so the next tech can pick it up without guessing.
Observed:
5 h 59 min
